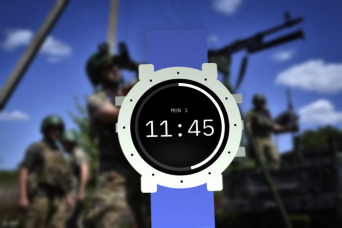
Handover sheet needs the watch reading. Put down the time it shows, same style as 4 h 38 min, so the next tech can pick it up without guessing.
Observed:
11 h 45 min
